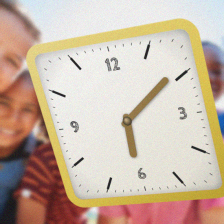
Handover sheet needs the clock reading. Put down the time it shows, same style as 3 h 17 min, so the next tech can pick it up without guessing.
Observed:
6 h 09 min
